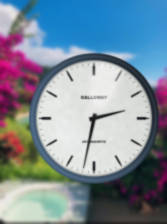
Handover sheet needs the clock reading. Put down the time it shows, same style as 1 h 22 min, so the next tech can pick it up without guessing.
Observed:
2 h 32 min
